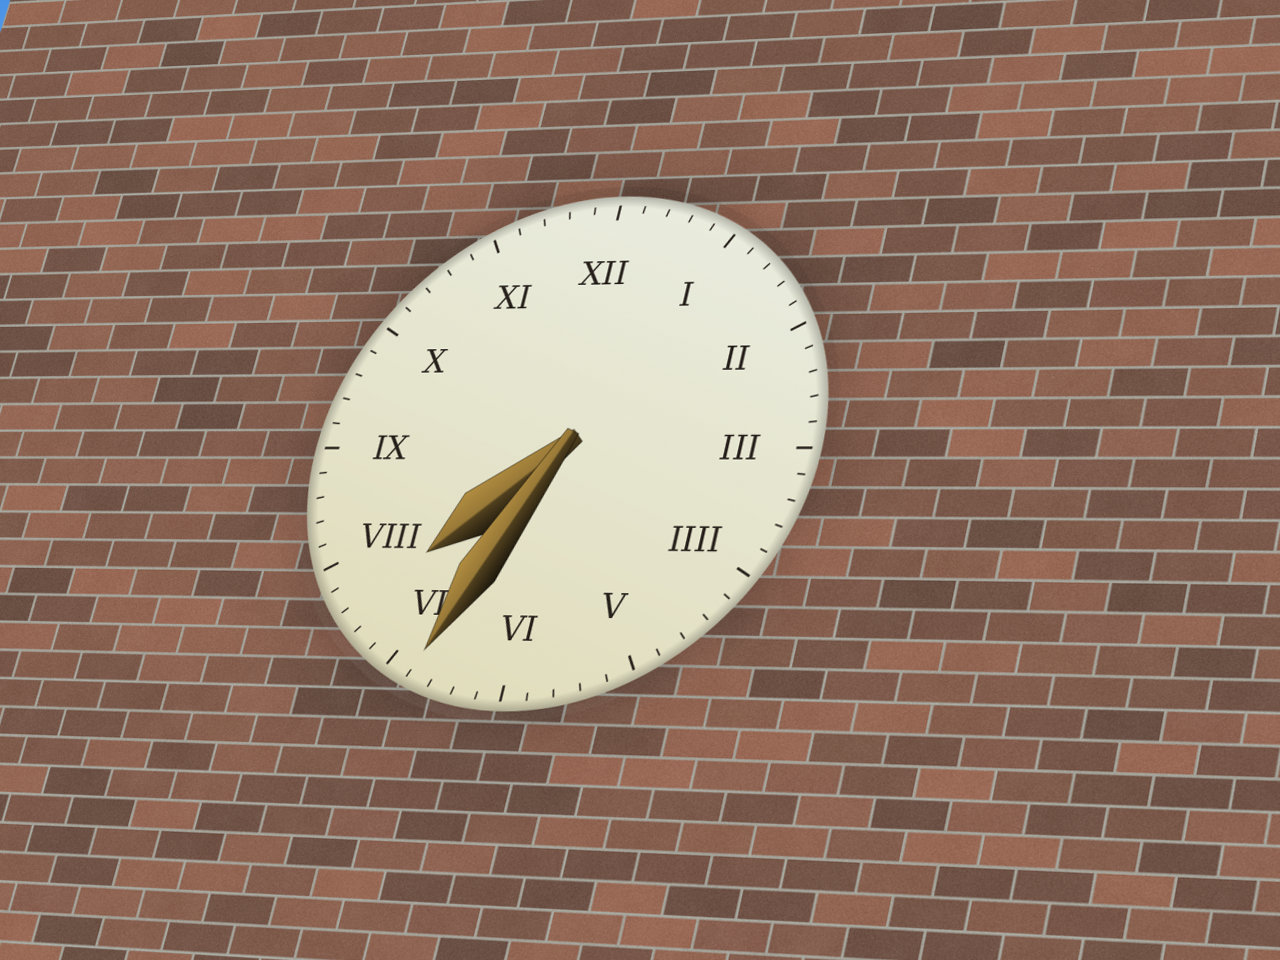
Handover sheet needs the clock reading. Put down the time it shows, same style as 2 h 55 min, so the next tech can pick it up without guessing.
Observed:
7 h 34 min
